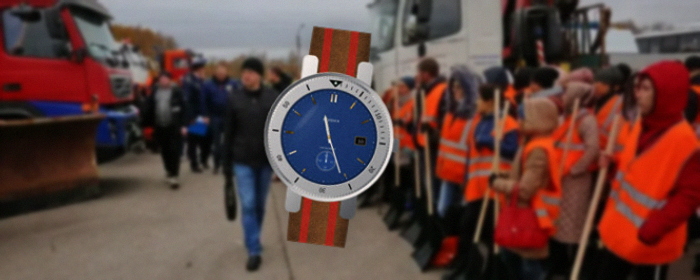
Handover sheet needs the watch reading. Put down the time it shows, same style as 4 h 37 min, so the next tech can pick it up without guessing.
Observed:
11 h 26 min
